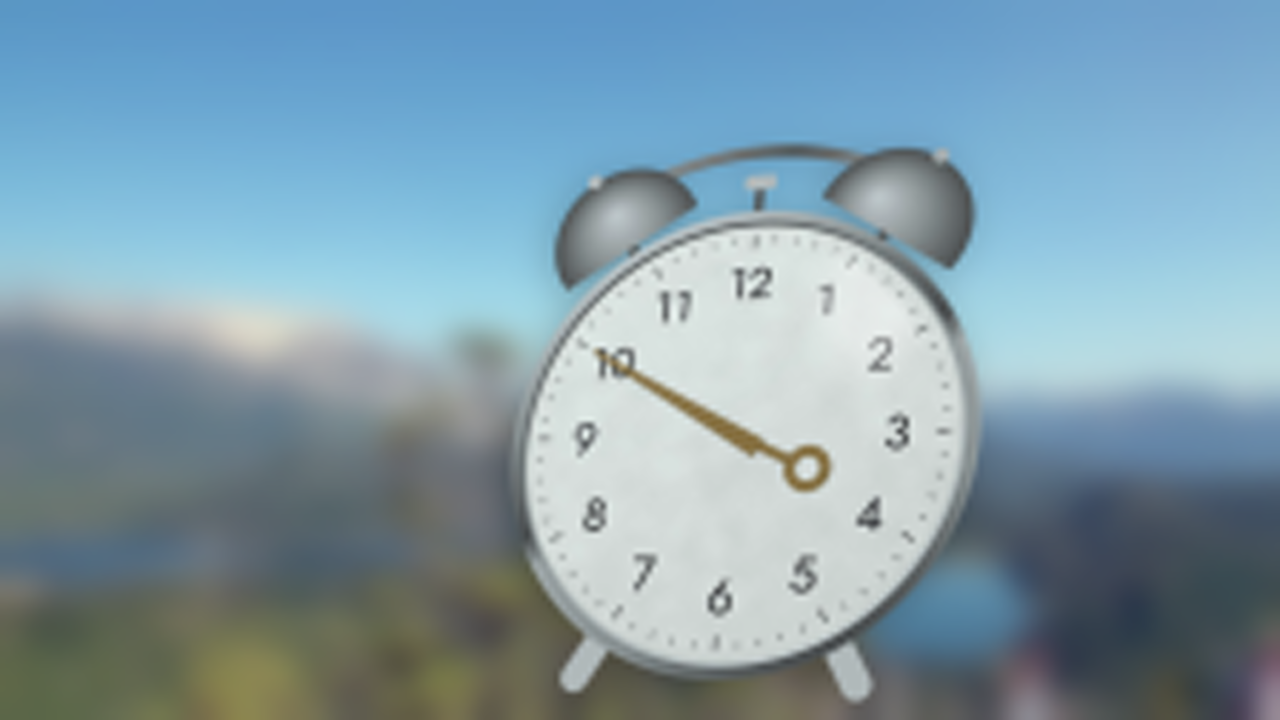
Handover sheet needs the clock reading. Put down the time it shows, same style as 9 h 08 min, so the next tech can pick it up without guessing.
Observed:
3 h 50 min
